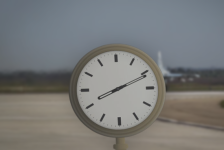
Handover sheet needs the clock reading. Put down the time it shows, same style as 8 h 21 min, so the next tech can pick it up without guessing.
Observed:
8 h 11 min
